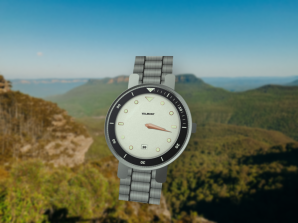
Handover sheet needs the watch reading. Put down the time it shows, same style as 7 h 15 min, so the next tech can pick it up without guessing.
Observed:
3 h 17 min
